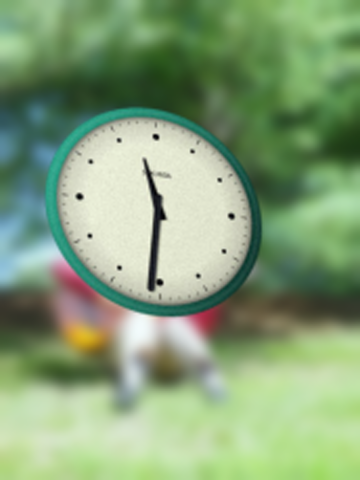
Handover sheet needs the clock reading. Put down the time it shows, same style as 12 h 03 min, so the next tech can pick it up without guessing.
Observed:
11 h 31 min
